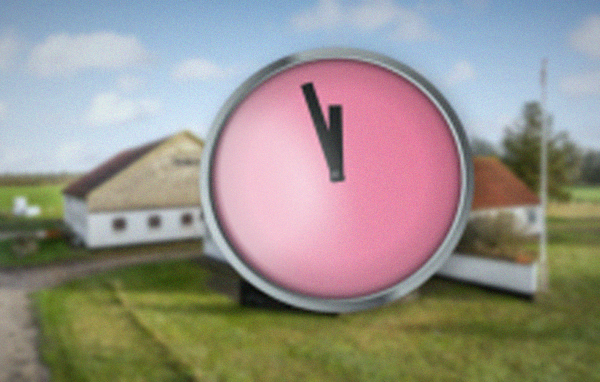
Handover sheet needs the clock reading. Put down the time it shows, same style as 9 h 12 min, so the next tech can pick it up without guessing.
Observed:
11 h 57 min
